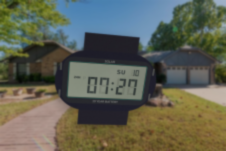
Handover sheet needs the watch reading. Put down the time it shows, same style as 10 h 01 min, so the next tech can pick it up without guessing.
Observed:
7 h 27 min
